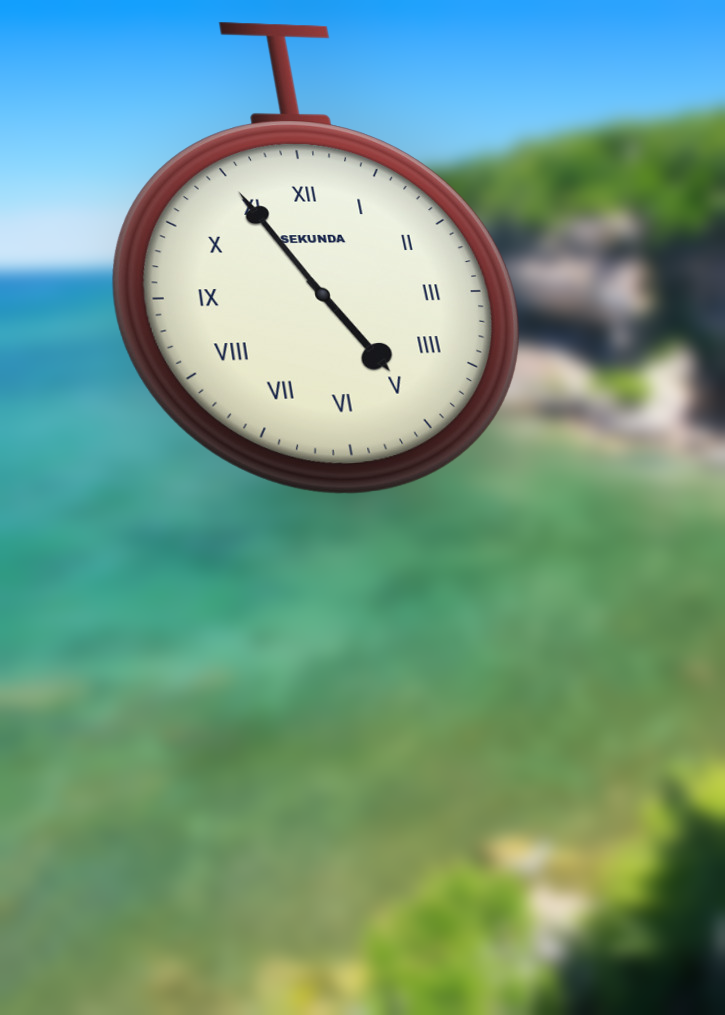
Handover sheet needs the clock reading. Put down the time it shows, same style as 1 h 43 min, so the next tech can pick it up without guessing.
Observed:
4 h 55 min
